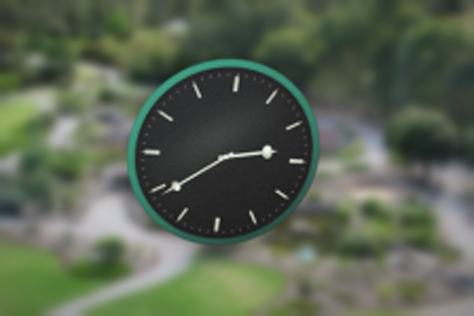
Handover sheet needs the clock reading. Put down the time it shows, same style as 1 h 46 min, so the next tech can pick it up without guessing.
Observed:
2 h 39 min
